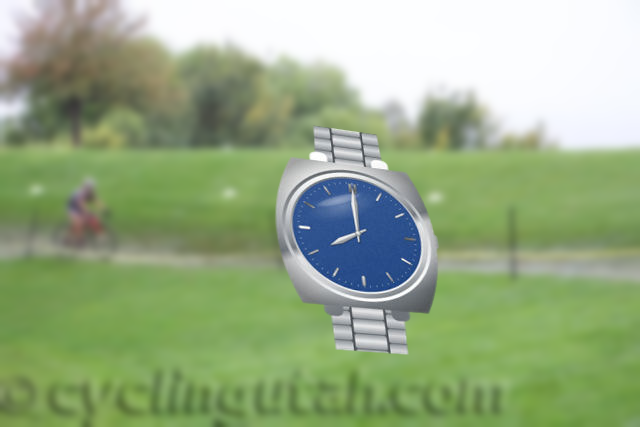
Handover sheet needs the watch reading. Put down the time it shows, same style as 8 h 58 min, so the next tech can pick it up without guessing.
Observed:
8 h 00 min
